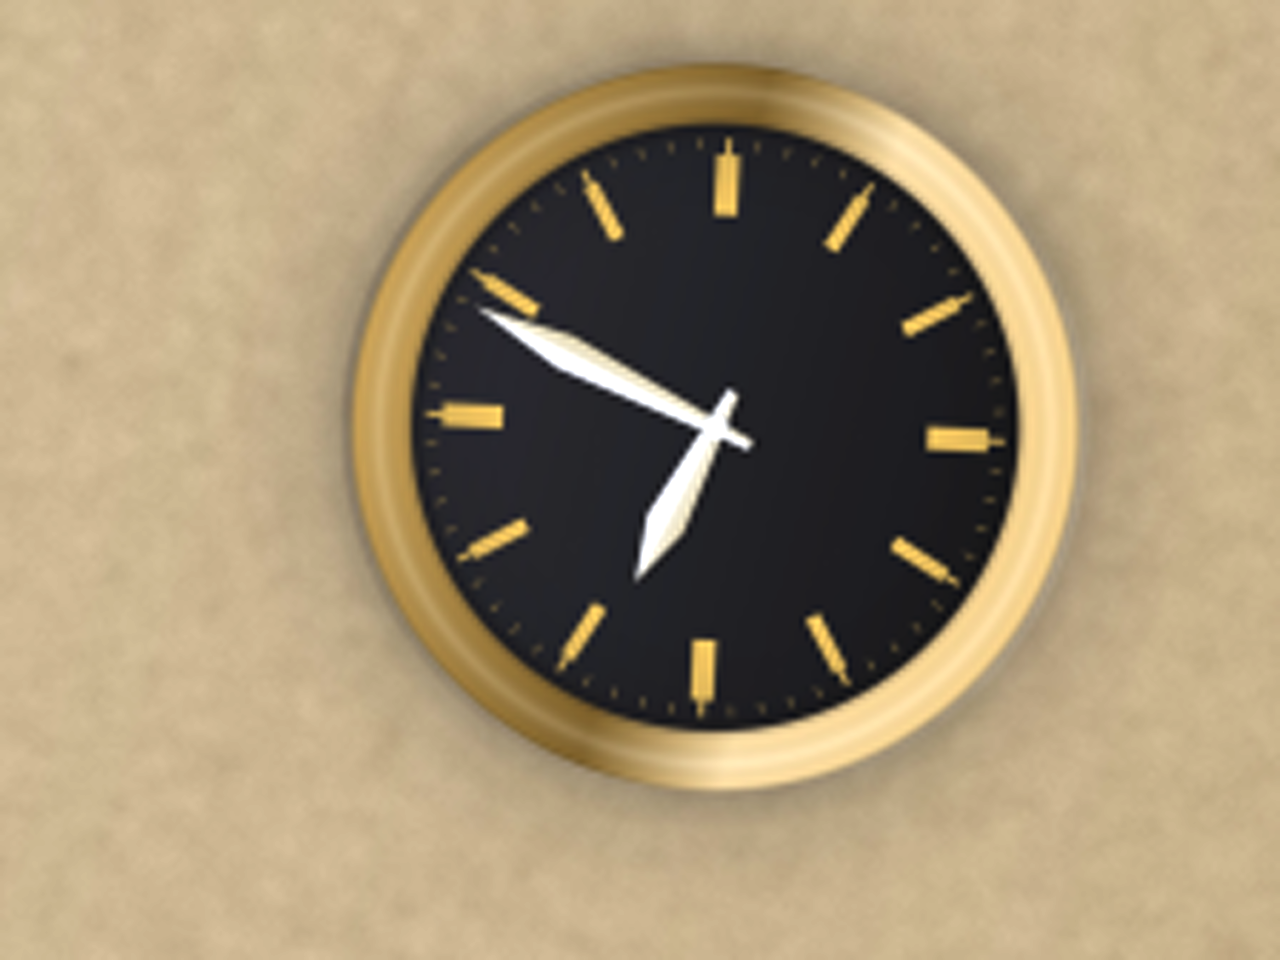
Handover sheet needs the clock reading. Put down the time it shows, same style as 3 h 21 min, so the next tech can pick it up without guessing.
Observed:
6 h 49 min
